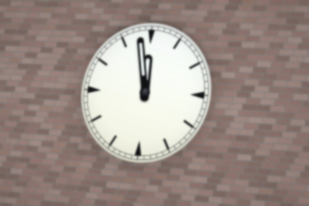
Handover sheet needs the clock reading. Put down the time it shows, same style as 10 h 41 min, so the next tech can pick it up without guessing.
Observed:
11 h 58 min
